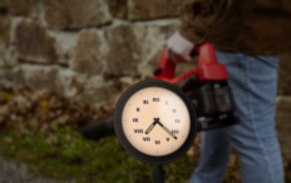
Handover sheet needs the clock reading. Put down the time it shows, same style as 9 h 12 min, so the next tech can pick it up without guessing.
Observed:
7 h 22 min
